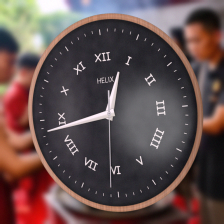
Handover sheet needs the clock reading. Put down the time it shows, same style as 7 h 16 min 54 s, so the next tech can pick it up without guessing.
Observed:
12 h 43 min 31 s
